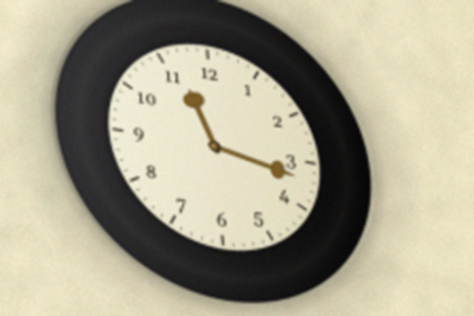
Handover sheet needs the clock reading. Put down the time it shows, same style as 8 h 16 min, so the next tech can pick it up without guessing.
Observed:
11 h 17 min
